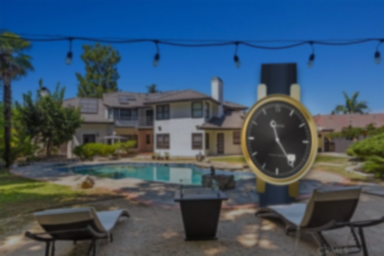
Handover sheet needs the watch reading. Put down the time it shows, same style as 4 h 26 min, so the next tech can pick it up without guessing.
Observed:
11 h 24 min
